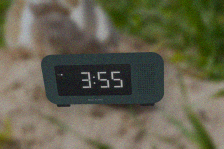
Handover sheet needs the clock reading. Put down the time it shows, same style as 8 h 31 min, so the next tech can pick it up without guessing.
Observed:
3 h 55 min
